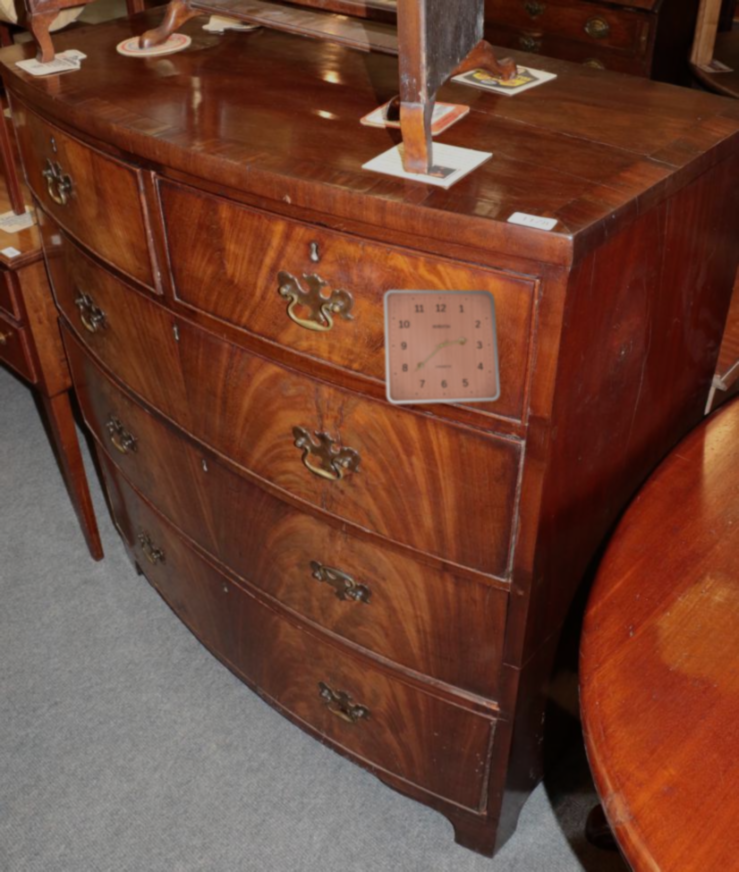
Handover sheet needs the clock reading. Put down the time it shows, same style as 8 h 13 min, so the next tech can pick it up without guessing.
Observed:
2 h 38 min
